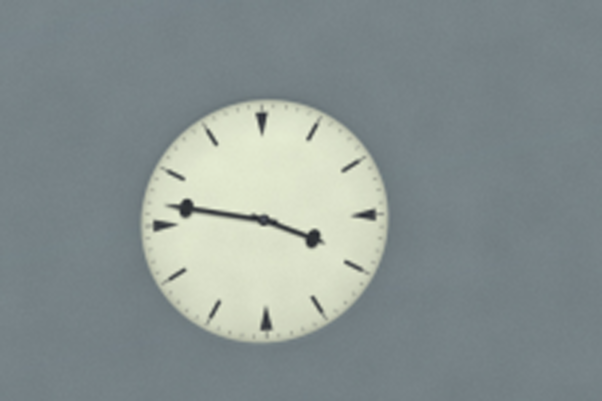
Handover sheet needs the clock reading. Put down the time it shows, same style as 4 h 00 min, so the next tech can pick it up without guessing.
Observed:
3 h 47 min
